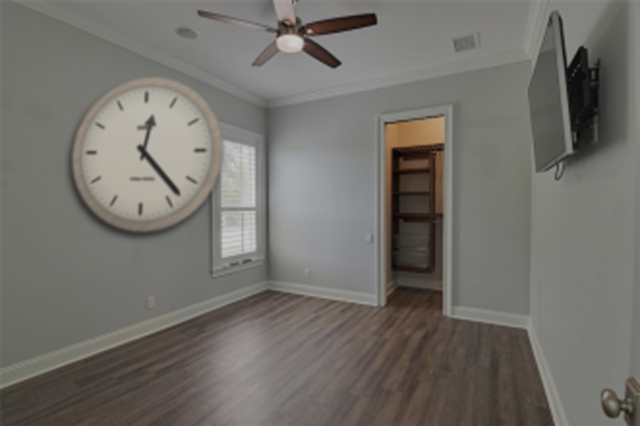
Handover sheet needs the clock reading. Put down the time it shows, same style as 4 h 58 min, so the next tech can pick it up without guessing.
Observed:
12 h 23 min
